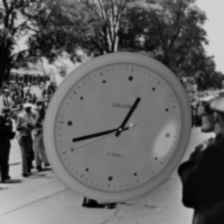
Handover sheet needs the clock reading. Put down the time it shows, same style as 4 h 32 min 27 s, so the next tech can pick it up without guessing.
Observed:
12 h 41 min 40 s
